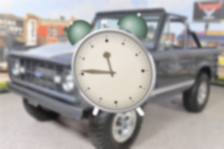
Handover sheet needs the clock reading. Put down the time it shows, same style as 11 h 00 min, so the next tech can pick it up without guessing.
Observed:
11 h 46 min
